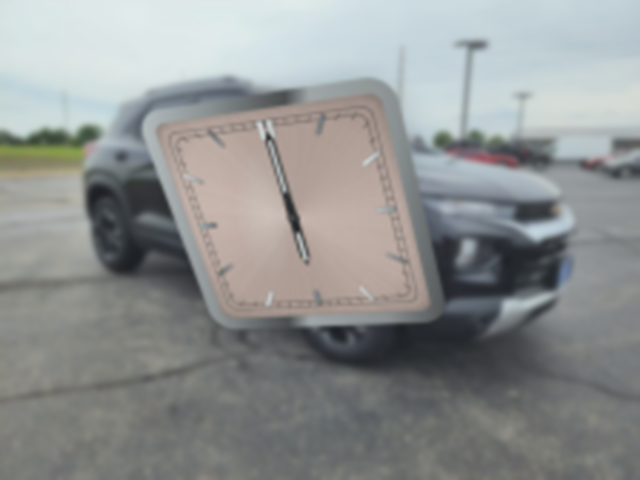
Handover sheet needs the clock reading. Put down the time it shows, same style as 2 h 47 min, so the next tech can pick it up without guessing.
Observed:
6 h 00 min
